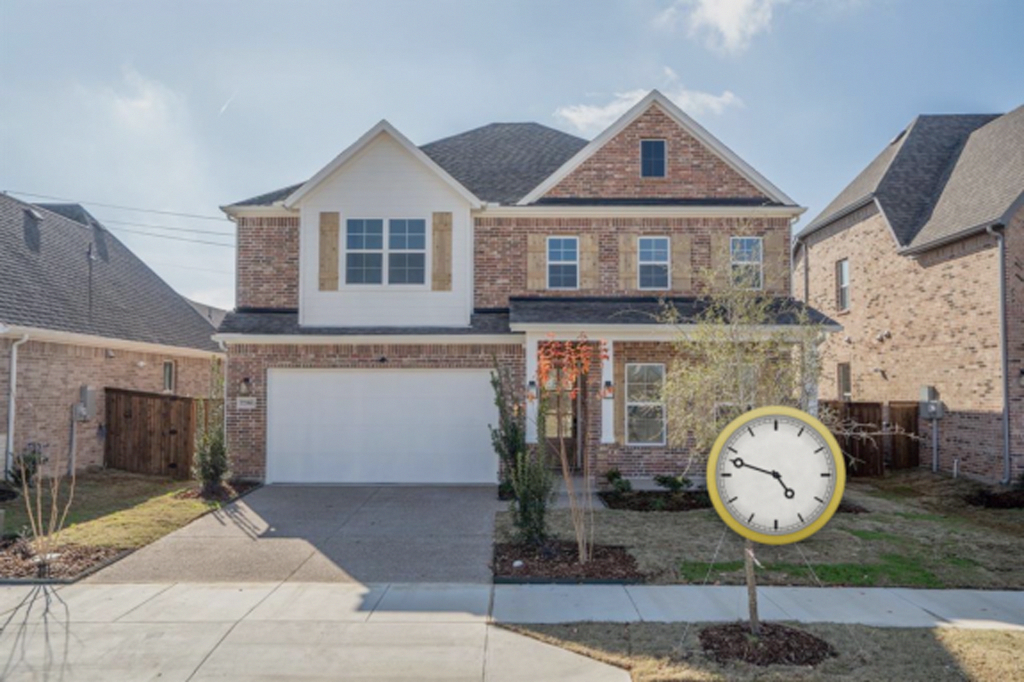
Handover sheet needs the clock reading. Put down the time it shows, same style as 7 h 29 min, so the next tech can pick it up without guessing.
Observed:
4 h 48 min
